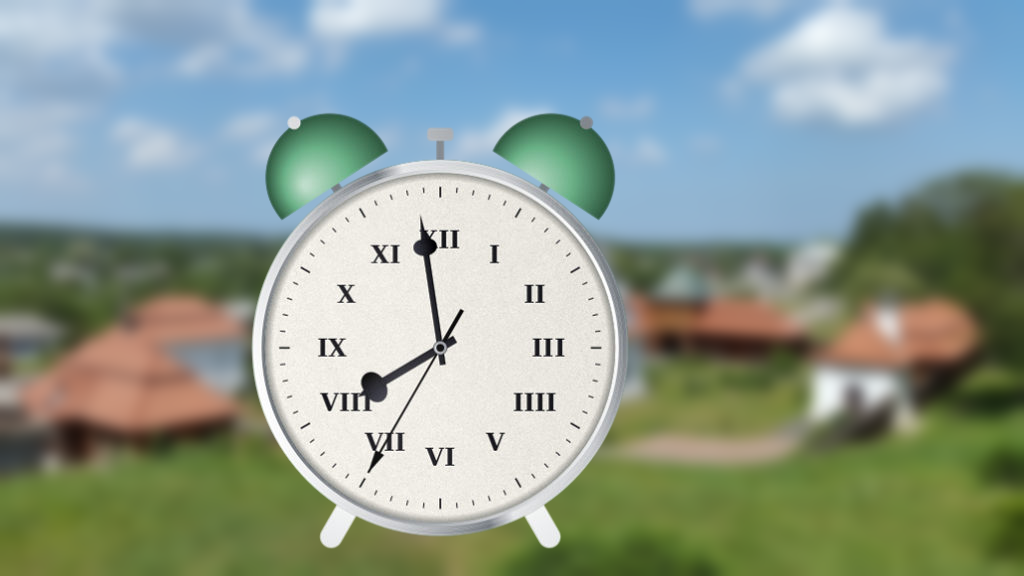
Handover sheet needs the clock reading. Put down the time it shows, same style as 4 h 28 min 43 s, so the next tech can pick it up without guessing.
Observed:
7 h 58 min 35 s
